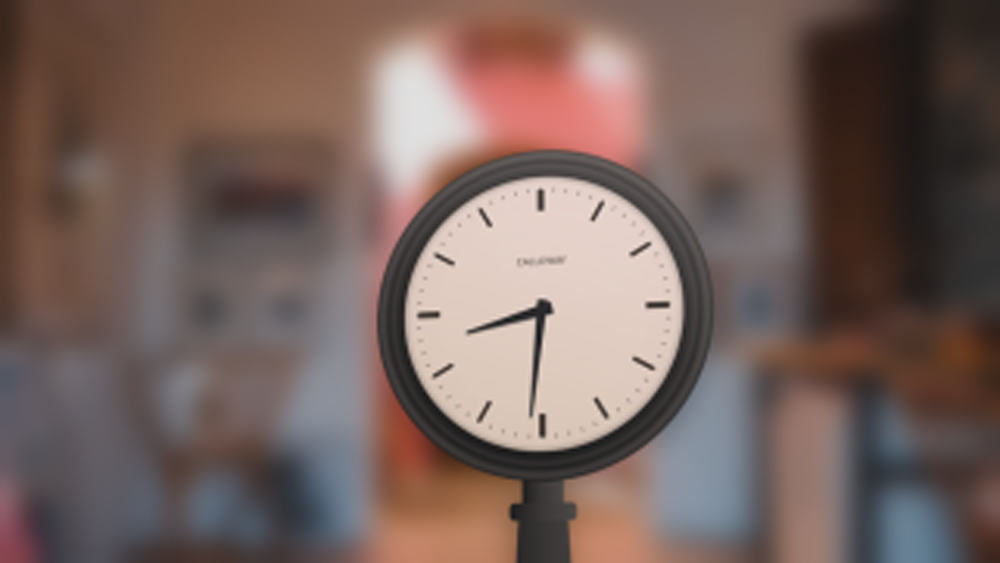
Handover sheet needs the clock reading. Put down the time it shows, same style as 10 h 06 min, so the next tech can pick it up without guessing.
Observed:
8 h 31 min
